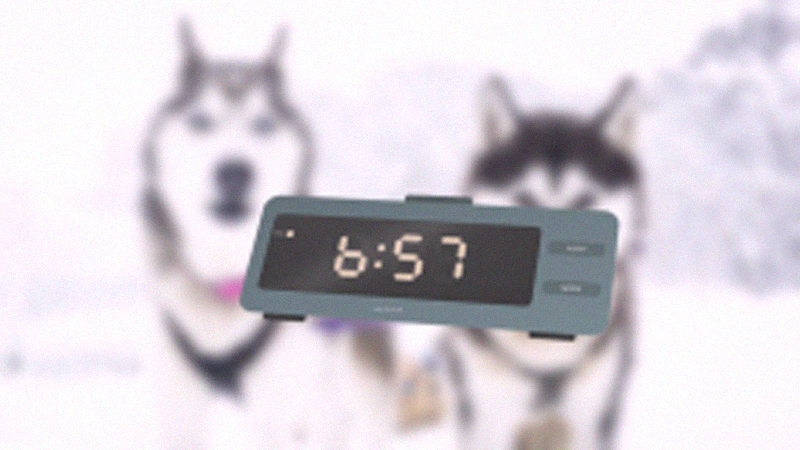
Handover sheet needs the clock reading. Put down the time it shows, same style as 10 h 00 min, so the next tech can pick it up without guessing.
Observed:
6 h 57 min
